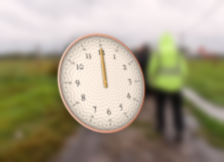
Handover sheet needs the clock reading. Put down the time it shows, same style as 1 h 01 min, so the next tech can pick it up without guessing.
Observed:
12 h 00 min
